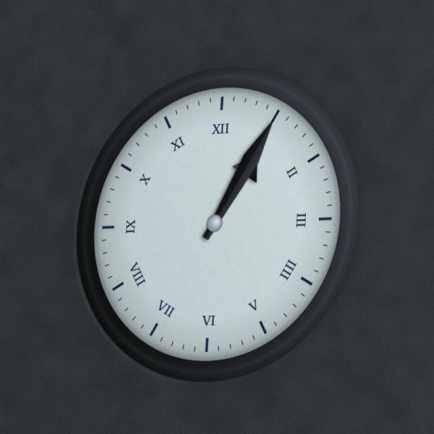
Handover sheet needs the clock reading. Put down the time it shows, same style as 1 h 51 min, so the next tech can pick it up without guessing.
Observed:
1 h 05 min
